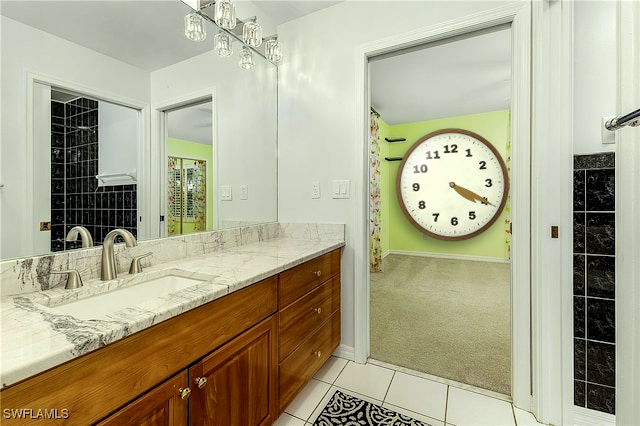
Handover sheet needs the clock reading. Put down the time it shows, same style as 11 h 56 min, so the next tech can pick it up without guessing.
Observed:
4 h 20 min
